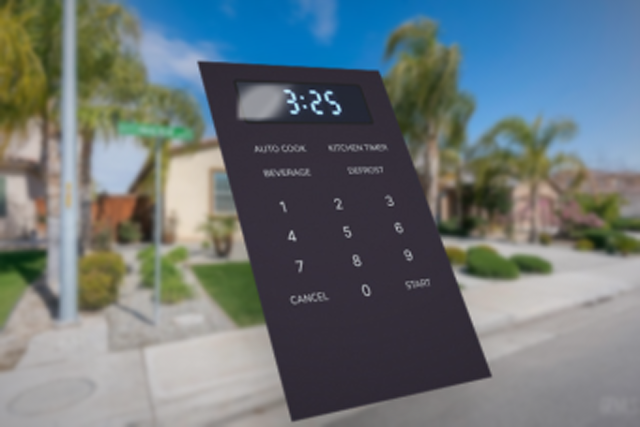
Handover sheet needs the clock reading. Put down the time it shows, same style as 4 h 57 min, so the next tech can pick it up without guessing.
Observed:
3 h 25 min
